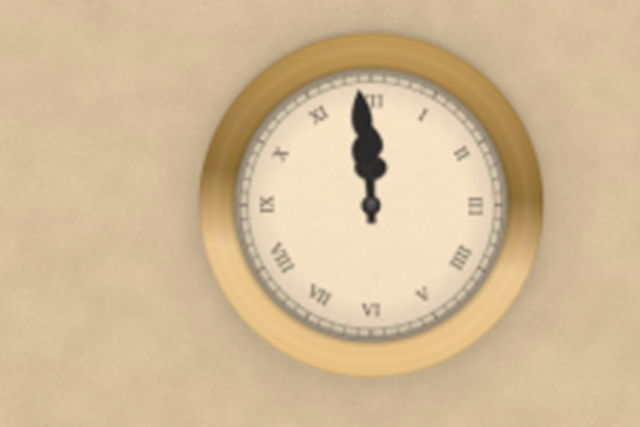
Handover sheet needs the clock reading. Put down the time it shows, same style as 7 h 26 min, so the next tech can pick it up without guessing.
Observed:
11 h 59 min
